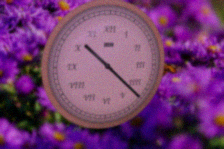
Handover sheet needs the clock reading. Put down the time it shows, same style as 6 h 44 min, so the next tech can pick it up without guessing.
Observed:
10 h 22 min
